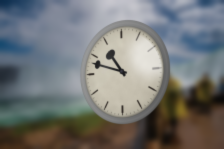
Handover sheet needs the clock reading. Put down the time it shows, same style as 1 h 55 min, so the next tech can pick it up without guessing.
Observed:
10 h 48 min
